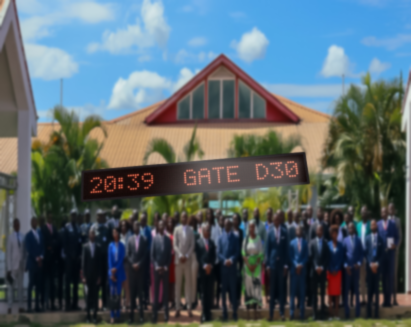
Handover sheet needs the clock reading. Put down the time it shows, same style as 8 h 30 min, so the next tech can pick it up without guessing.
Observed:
20 h 39 min
